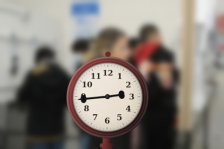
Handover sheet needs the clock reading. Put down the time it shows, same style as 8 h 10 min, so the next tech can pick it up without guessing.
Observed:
2 h 44 min
